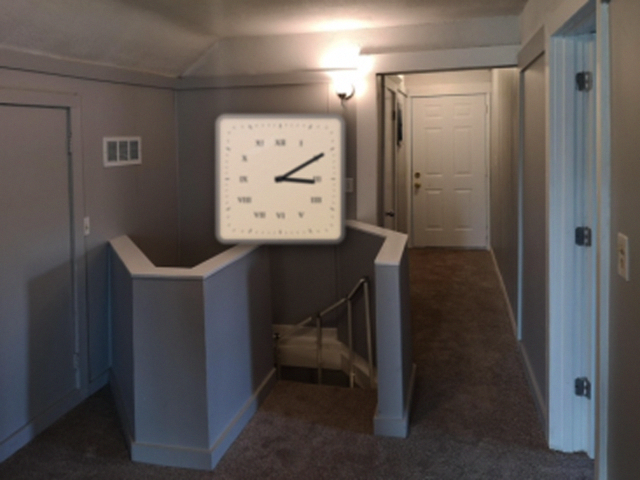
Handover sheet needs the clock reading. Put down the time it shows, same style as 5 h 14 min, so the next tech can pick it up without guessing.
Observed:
3 h 10 min
